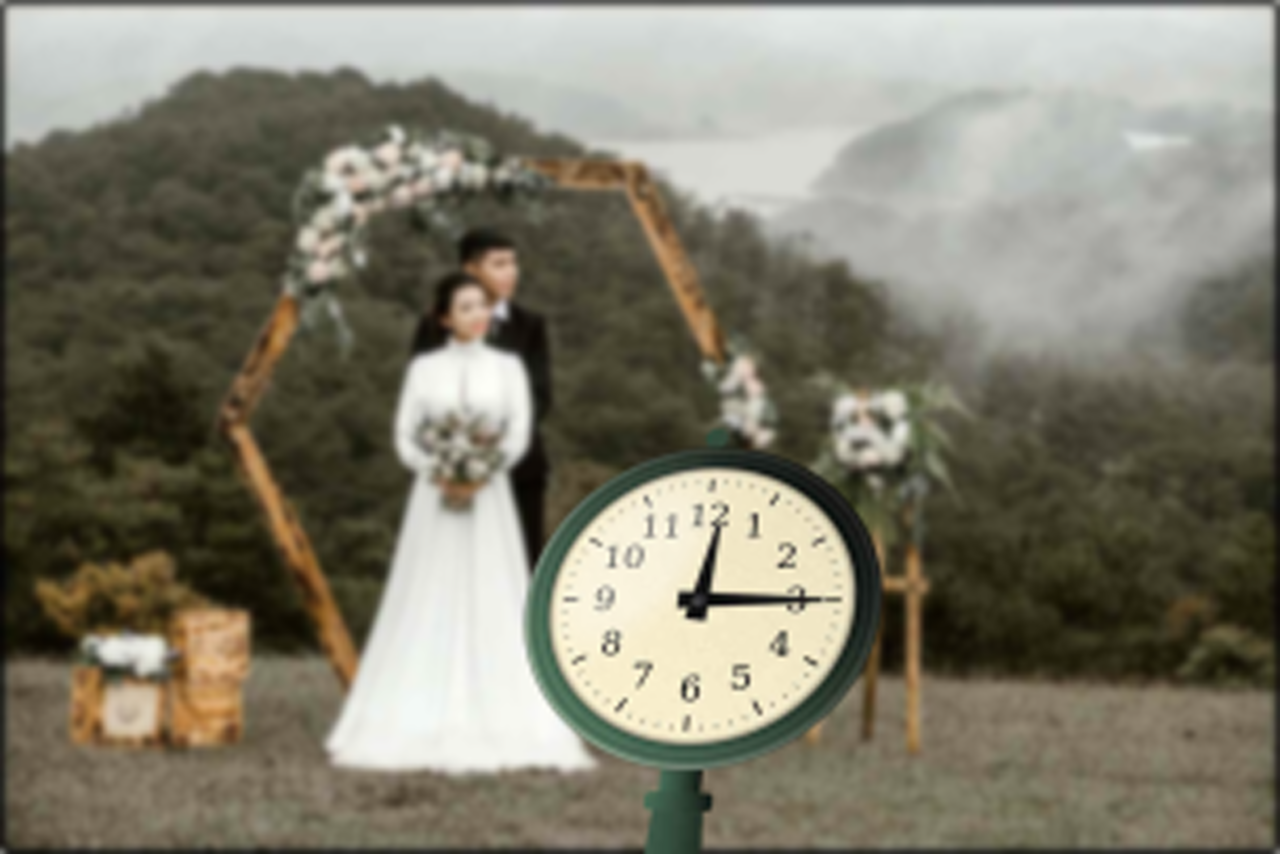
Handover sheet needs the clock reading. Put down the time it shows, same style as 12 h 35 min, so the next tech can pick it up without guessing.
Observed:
12 h 15 min
